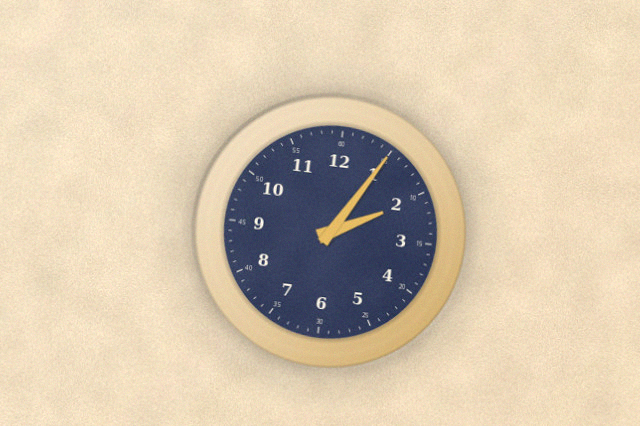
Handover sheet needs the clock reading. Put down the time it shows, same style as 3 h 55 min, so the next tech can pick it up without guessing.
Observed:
2 h 05 min
